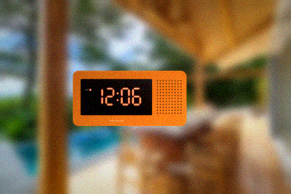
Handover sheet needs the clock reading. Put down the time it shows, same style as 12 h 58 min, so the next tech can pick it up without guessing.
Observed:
12 h 06 min
